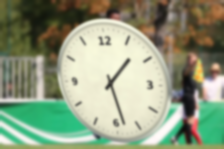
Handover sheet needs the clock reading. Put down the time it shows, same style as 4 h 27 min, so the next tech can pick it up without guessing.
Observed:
1 h 28 min
